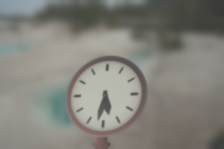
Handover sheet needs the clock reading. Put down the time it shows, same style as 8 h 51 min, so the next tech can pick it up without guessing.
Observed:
5 h 32 min
